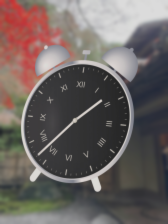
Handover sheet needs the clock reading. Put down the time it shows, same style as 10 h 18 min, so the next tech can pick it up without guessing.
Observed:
1 h 37 min
